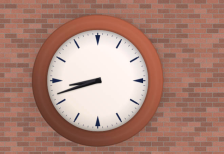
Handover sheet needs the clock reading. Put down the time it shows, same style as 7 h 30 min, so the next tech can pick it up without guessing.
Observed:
8 h 42 min
